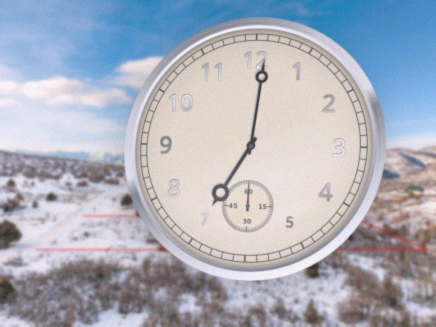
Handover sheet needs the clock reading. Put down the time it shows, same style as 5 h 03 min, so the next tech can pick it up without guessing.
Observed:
7 h 01 min
